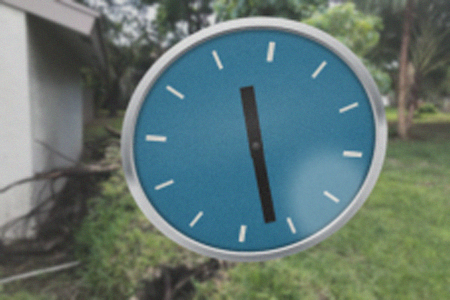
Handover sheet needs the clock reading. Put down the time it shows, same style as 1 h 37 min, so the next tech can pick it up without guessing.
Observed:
11 h 27 min
